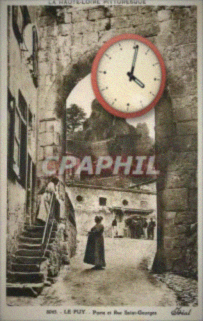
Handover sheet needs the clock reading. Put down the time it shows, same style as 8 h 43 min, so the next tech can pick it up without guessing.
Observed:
4 h 01 min
